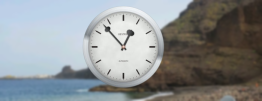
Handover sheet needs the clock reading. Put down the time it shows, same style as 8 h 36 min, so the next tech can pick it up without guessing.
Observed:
12 h 53 min
